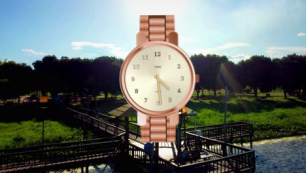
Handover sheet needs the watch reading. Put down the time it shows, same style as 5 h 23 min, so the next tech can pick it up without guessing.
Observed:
4 h 29 min
